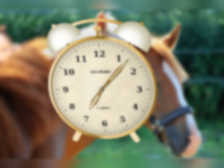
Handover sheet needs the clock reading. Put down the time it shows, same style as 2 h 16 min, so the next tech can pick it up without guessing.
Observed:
7 h 07 min
